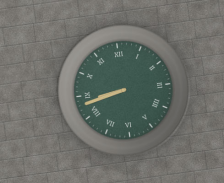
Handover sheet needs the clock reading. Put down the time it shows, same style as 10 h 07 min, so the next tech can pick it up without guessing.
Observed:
8 h 43 min
